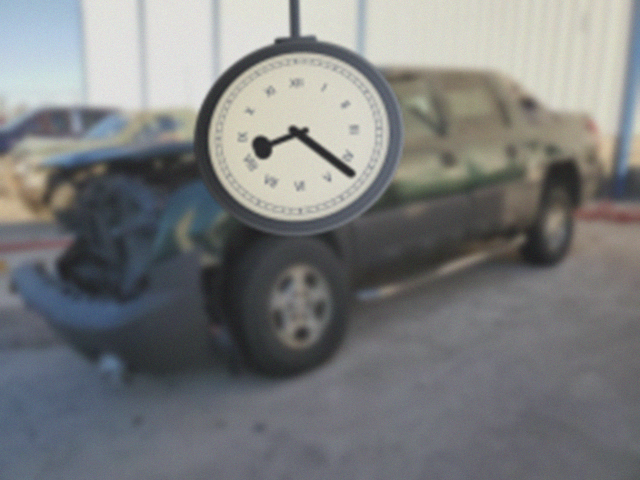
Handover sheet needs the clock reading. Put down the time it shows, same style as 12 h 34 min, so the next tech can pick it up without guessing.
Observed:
8 h 22 min
